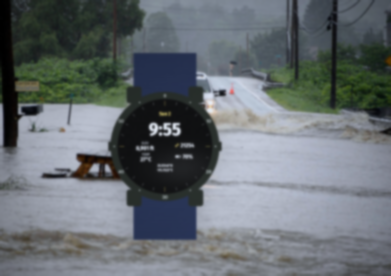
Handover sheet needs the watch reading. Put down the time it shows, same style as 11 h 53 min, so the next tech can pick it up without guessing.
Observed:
9 h 55 min
